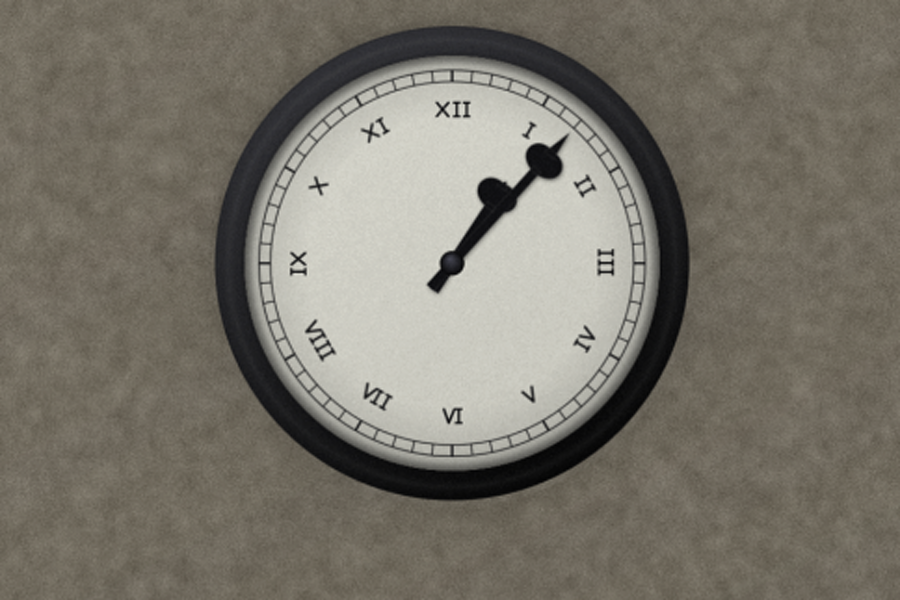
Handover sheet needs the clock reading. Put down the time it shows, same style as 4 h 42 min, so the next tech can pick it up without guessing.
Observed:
1 h 07 min
